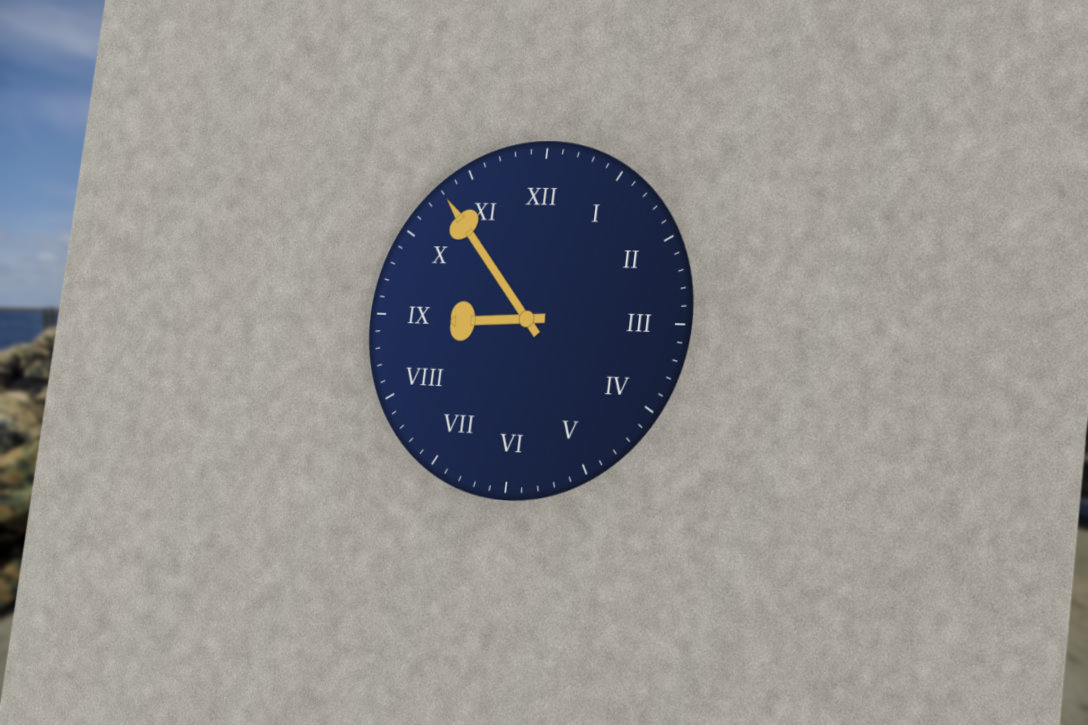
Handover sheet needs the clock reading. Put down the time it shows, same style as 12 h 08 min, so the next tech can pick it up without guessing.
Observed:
8 h 53 min
